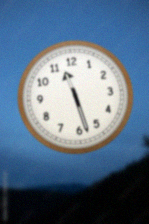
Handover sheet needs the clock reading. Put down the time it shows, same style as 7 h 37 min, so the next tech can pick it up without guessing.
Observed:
11 h 28 min
